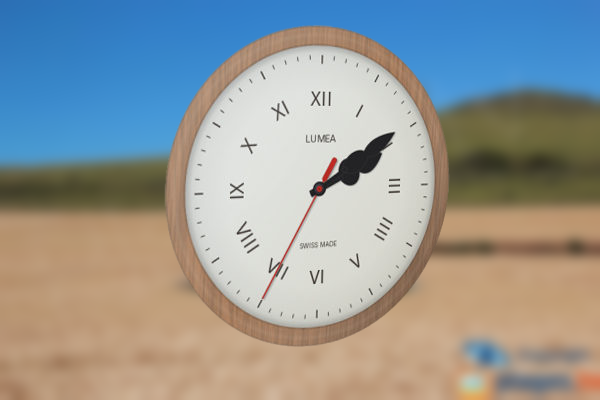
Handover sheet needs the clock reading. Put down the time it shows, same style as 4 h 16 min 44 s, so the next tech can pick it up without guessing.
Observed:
2 h 09 min 35 s
